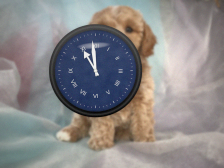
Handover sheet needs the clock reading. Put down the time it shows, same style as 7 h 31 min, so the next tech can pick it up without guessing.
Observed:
10 h 59 min
